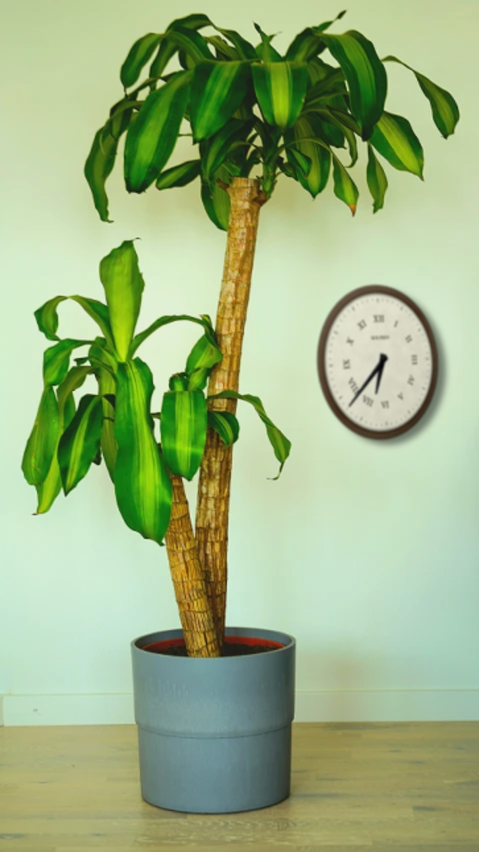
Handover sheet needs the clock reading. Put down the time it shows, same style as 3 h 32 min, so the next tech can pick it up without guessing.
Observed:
6 h 38 min
